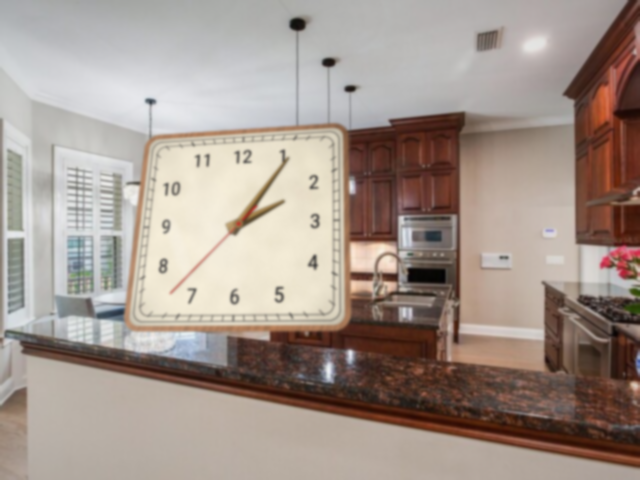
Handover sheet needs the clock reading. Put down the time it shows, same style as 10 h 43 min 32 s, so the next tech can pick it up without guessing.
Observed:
2 h 05 min 37 s
